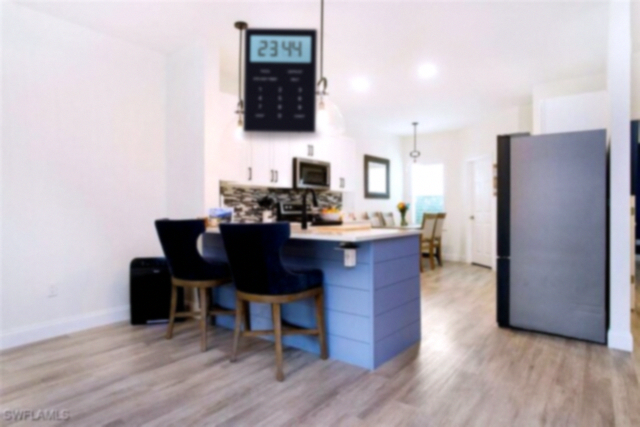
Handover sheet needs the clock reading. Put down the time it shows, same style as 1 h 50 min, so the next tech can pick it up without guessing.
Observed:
23 h 44 min
